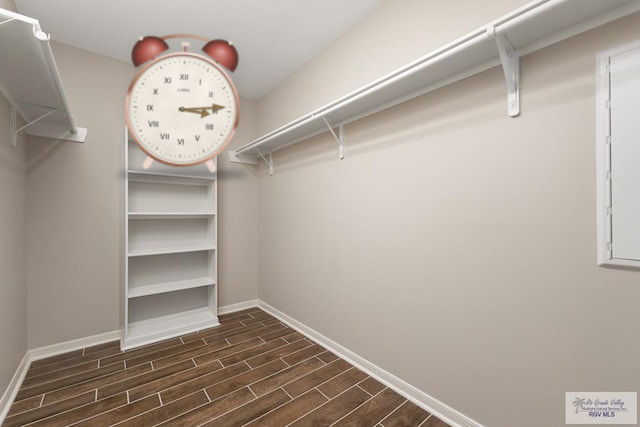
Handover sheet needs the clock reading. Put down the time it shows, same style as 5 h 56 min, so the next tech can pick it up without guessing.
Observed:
3 h 14 min
